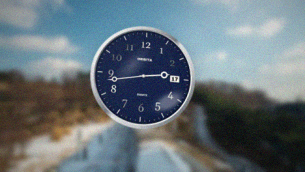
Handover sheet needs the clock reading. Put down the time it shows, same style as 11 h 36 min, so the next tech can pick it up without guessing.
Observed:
2 h 43 min
